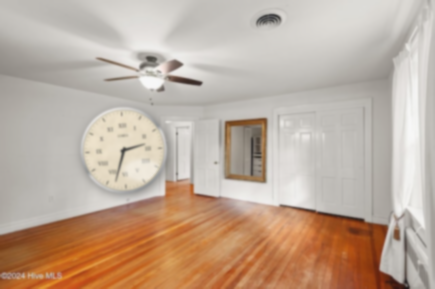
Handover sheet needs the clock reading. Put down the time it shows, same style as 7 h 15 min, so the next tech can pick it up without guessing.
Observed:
2 h 33 min
